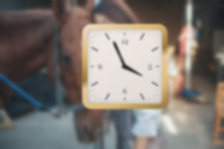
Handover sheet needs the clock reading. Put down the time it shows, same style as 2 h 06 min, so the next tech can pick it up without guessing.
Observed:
3 h 56 min
